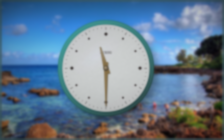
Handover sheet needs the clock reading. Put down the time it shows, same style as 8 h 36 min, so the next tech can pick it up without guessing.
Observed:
11 h 30 min
